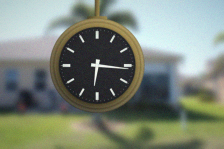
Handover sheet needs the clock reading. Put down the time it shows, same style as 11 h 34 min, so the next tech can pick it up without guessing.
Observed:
6 h 16 min
